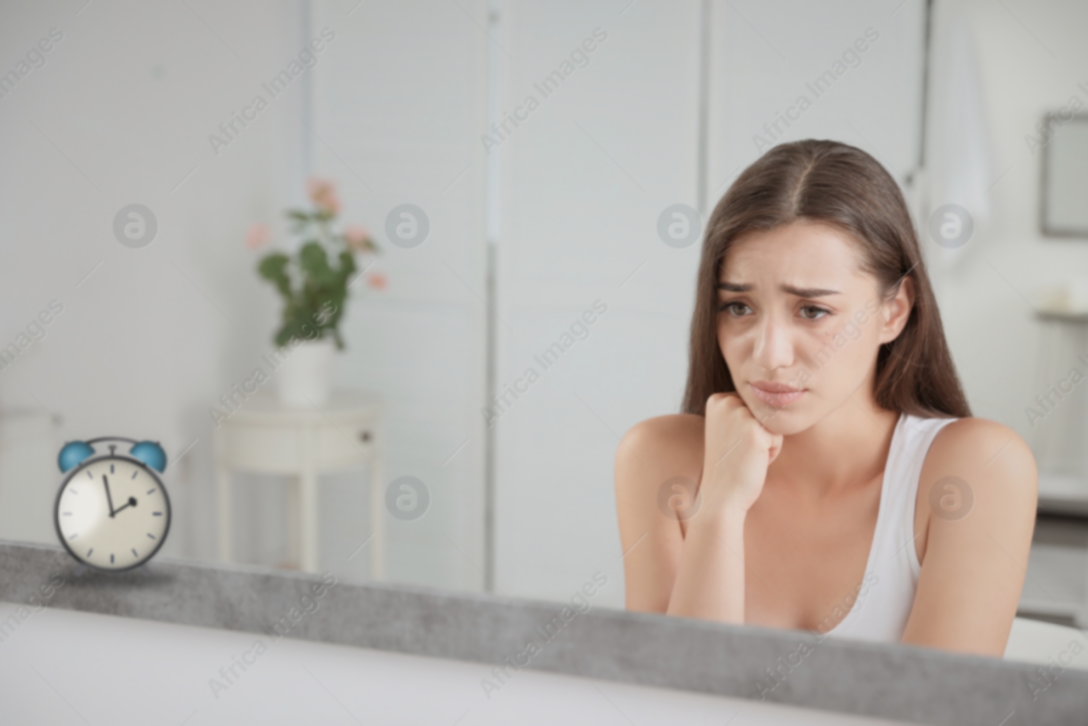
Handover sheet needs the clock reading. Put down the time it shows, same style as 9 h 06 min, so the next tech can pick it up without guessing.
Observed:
1 h 58 min
